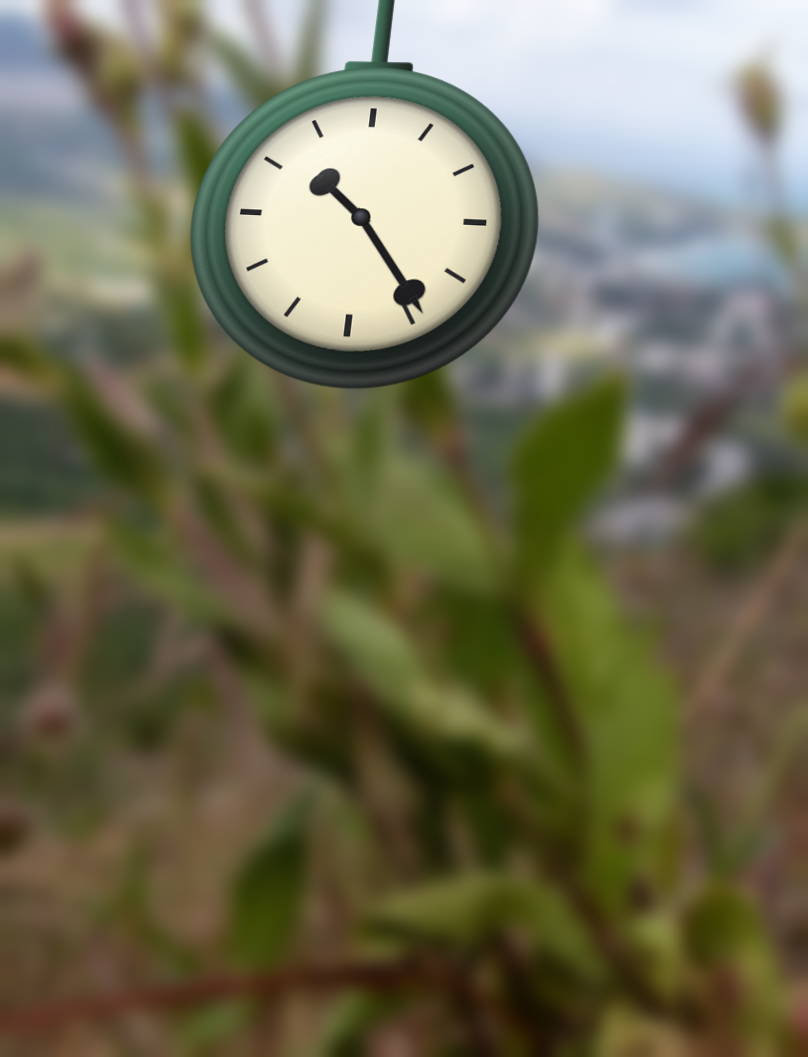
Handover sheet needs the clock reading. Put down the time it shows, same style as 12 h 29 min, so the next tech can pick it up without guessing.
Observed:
10 h 24 min
